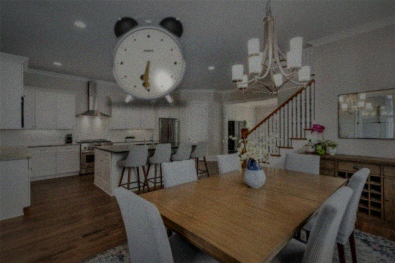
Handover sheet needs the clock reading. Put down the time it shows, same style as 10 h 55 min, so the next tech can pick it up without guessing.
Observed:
6 h 31 min
